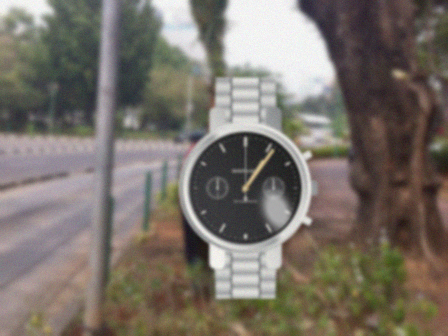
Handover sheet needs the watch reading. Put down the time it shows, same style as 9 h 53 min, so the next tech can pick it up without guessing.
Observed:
1 h 06 min
